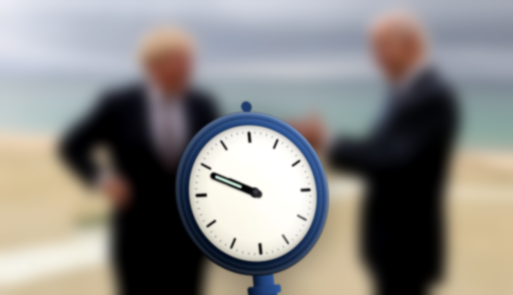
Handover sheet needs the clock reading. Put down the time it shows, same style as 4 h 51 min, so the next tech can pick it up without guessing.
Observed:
9 h 49 min
